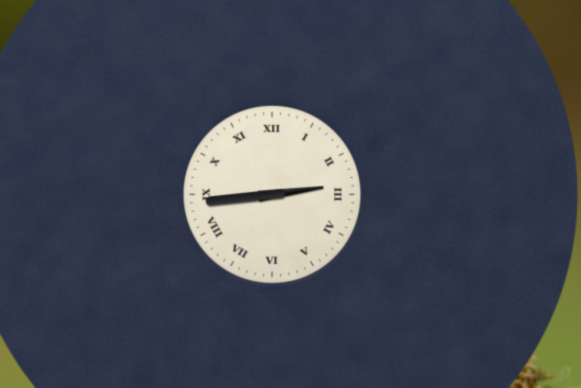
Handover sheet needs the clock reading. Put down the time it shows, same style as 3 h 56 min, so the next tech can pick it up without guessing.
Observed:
2 h 44 min
